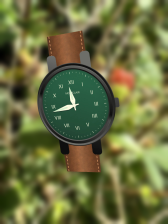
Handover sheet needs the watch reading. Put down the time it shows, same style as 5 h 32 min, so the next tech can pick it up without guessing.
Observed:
11 h 43 min
